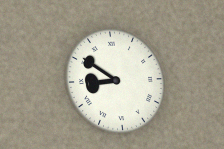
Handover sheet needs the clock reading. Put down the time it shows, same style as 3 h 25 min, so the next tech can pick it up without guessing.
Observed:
8 h 51 min
